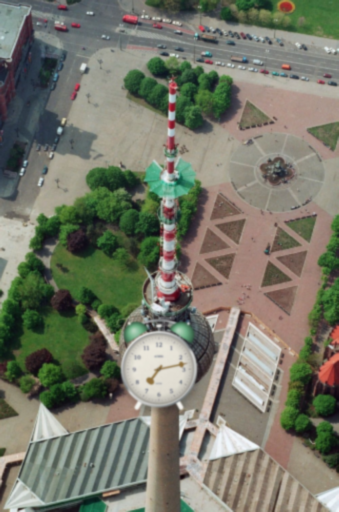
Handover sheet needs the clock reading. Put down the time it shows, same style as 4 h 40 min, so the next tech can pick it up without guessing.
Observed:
7 h 13 min
